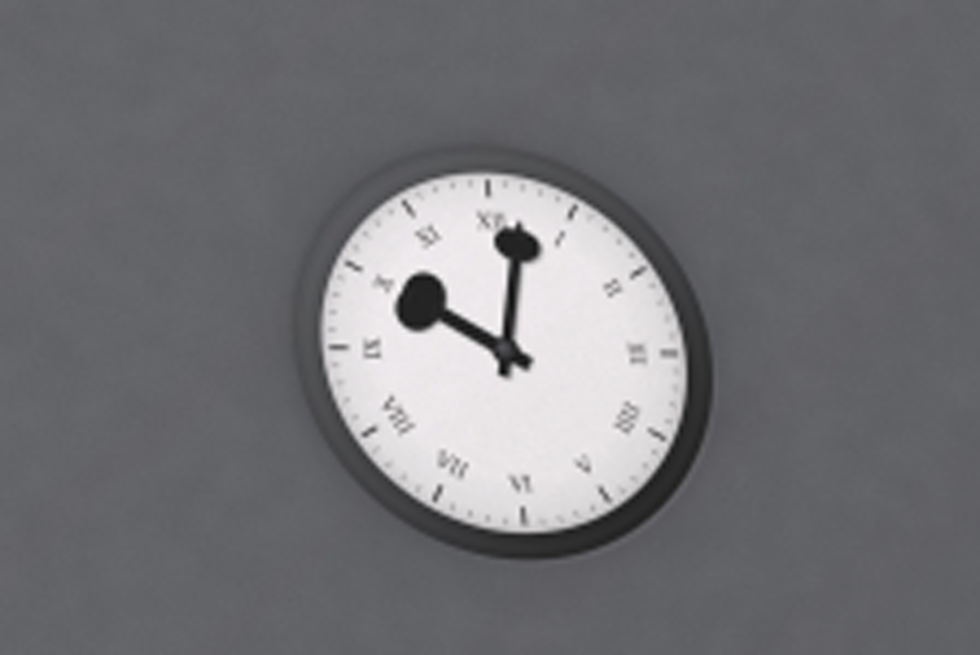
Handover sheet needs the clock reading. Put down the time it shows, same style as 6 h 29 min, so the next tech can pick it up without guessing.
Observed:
10 h 02 min
